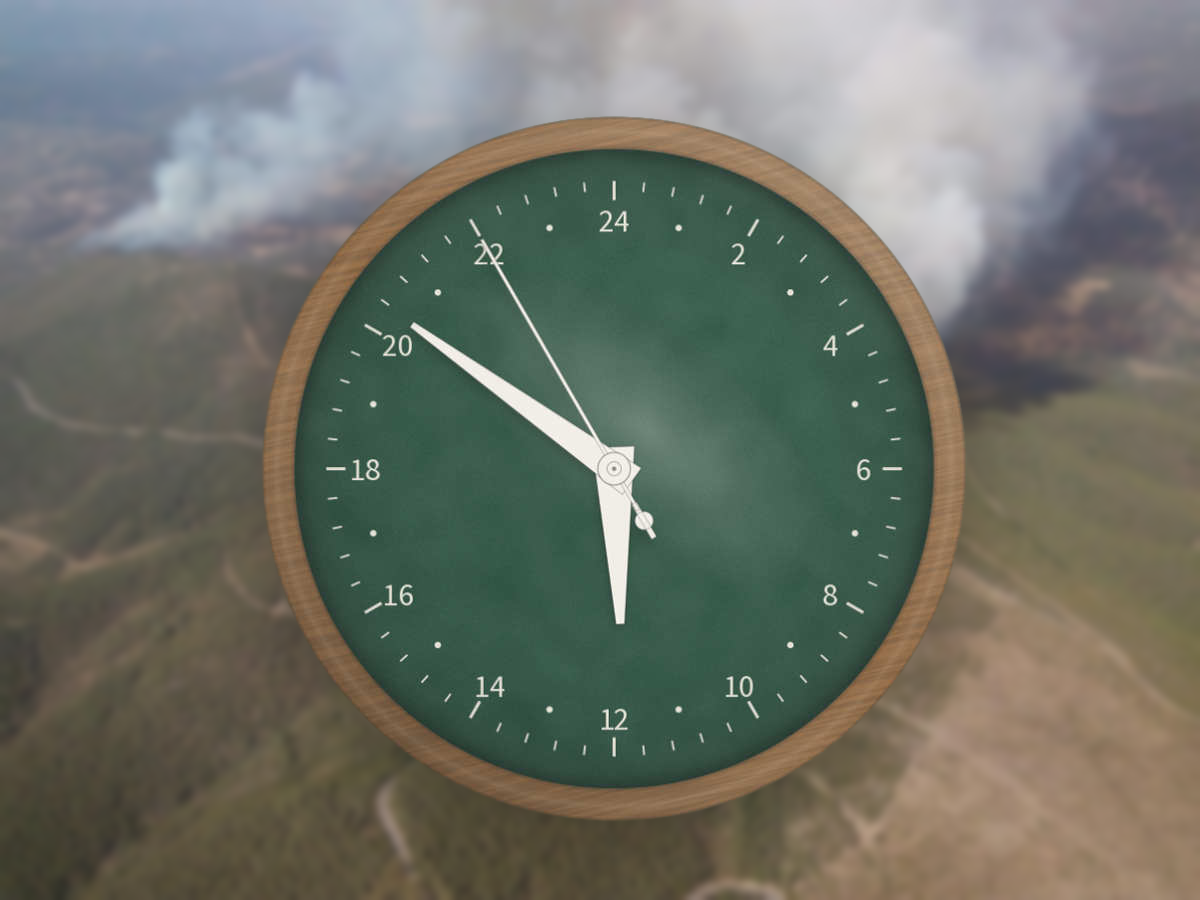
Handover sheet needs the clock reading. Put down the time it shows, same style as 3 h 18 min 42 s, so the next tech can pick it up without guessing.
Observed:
11 h 50 min 55 s
